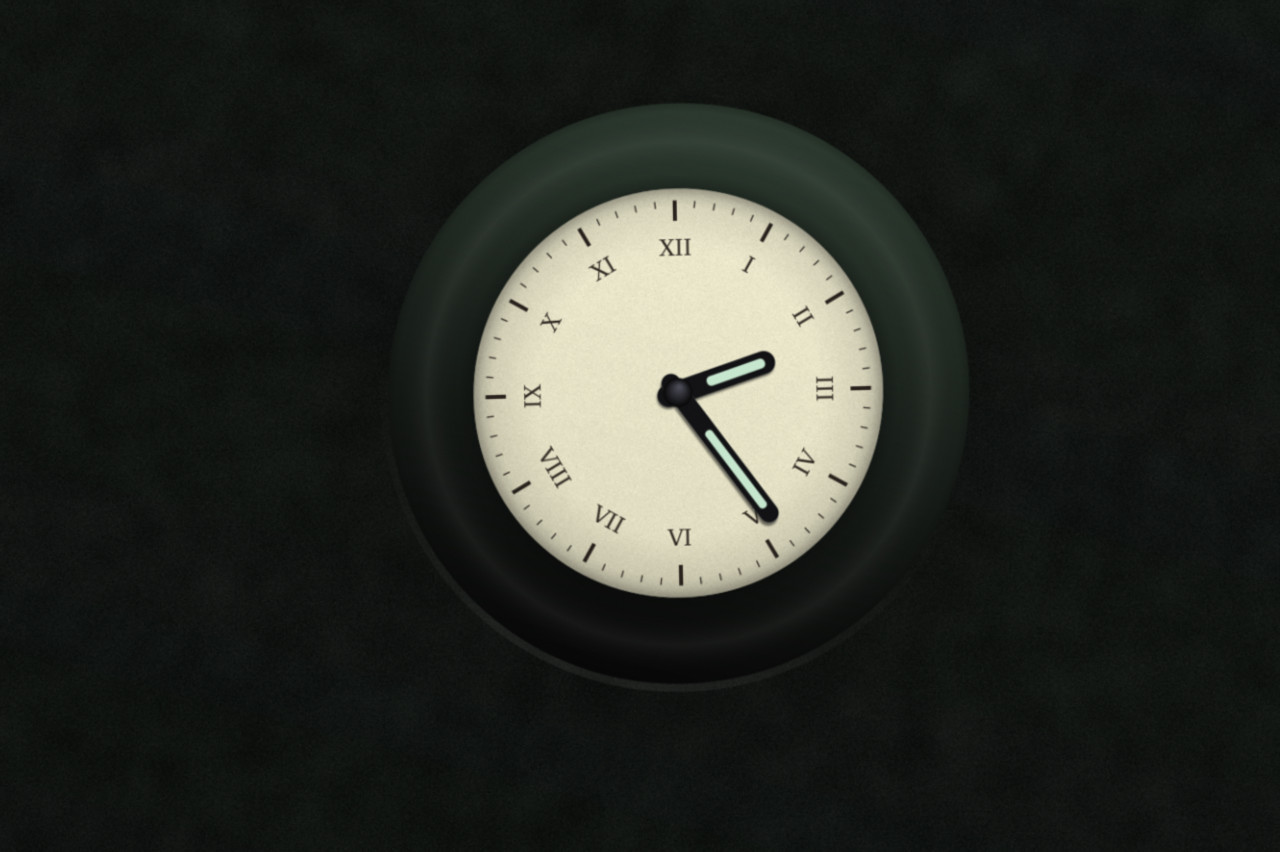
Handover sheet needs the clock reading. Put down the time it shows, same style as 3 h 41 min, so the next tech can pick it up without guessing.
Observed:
2 h 24 min
